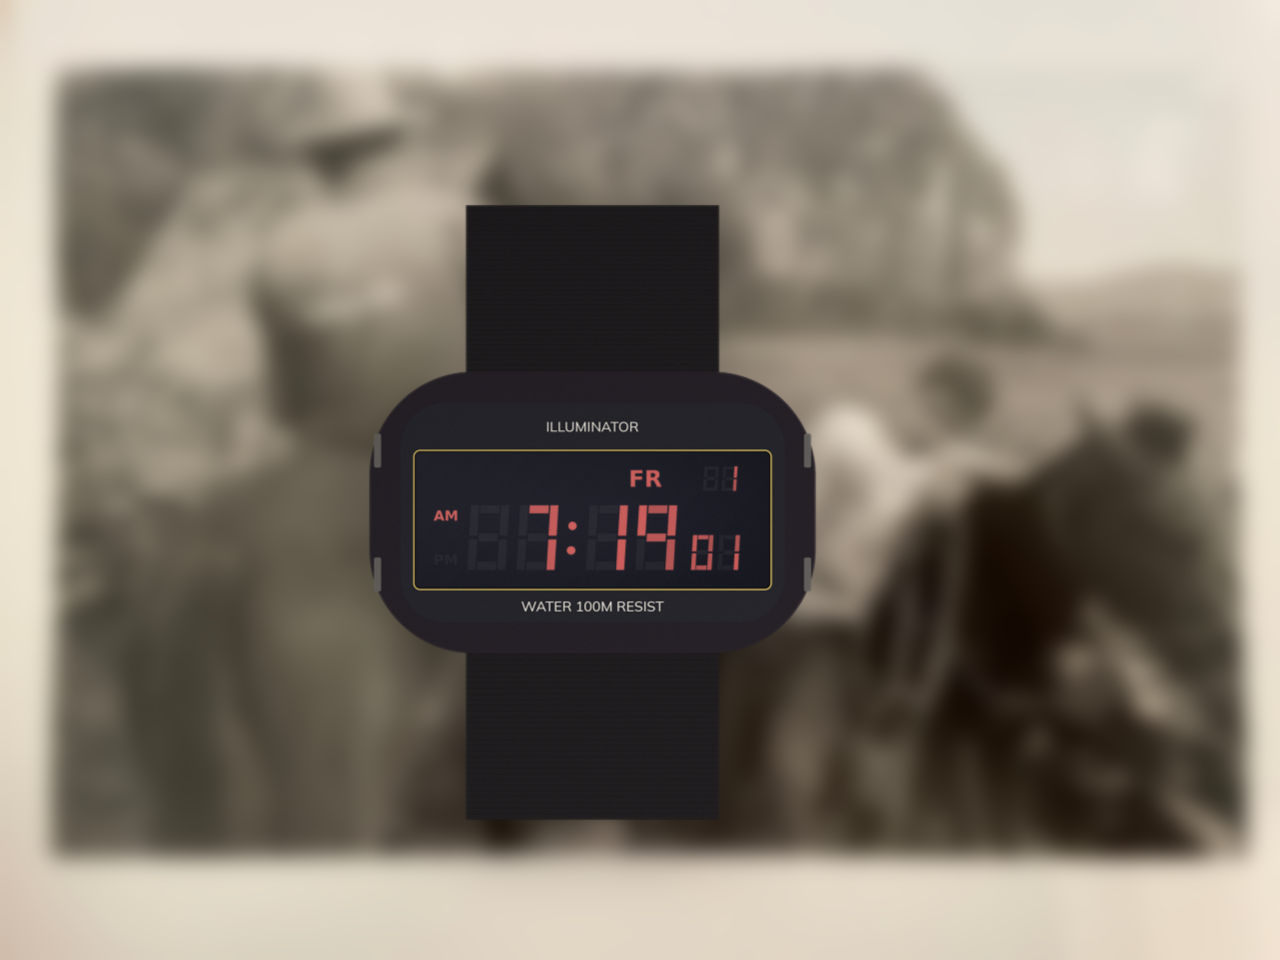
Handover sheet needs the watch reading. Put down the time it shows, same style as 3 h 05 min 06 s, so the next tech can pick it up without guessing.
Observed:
7 h 19 min 01 s
